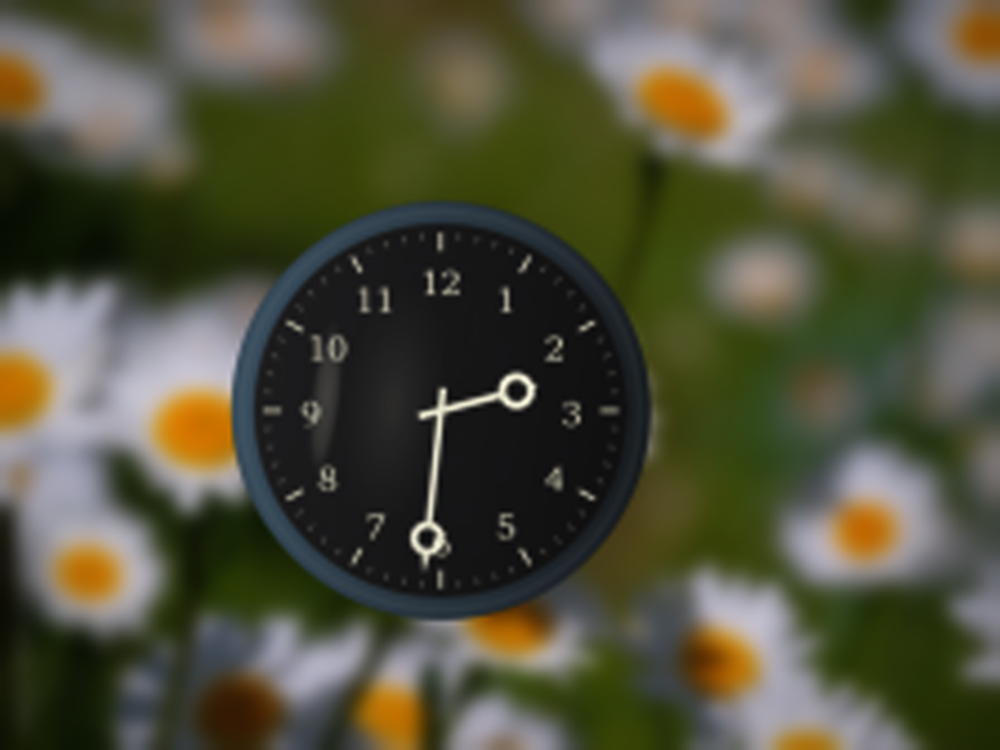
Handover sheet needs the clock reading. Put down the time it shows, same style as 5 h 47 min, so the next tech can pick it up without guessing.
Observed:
2 h 31 min
